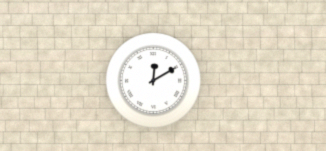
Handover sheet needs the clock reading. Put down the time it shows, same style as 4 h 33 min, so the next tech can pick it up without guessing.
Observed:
12 h 10 min
